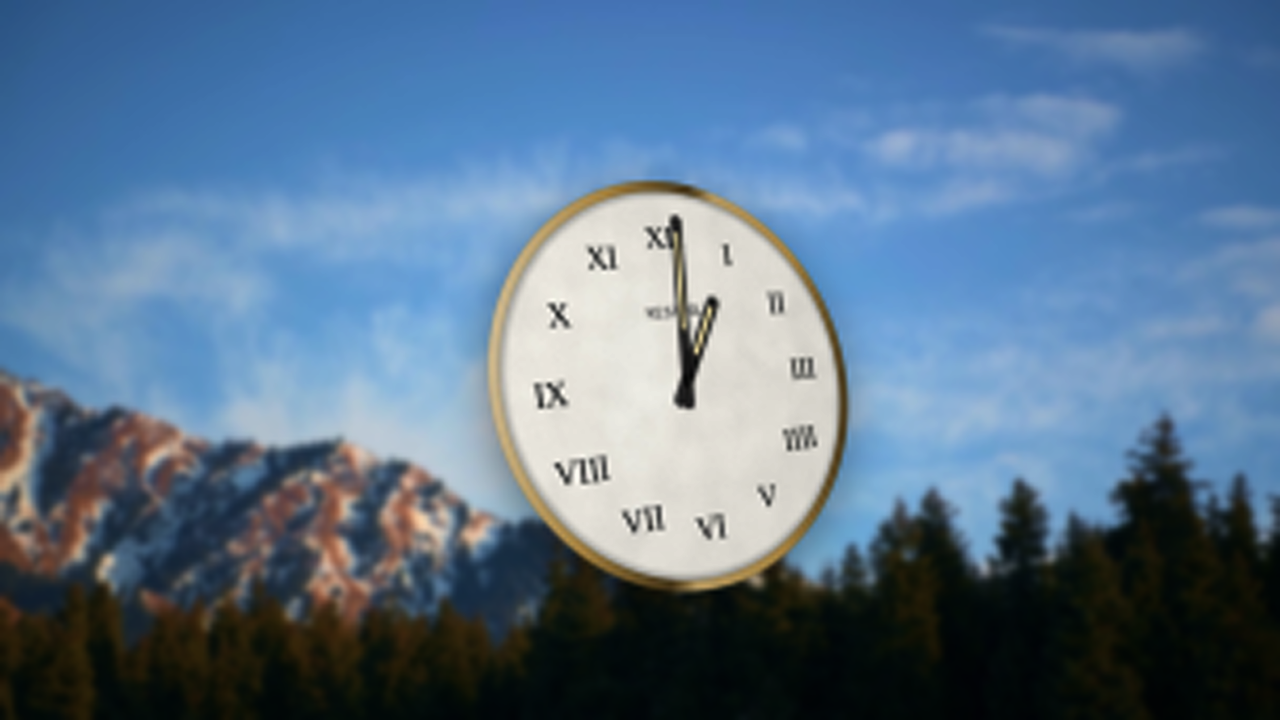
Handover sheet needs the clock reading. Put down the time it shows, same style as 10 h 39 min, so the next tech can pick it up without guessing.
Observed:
1 h 01 min
